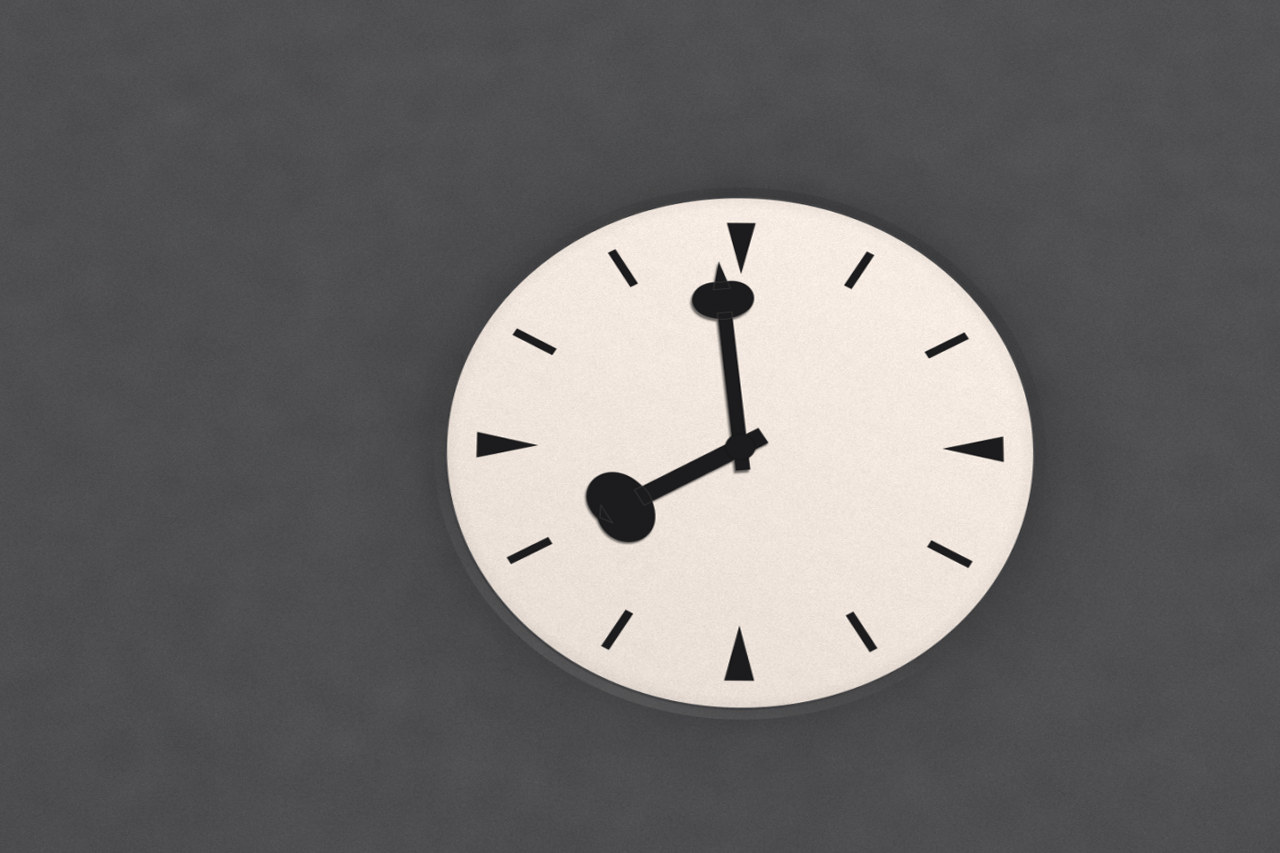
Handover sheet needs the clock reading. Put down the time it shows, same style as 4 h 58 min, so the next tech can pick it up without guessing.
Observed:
7 h 59 min
